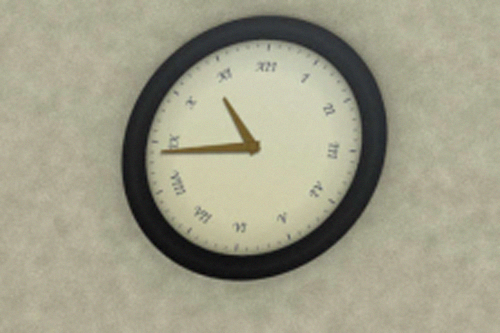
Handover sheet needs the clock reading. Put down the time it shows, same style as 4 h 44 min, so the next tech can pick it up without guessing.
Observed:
10 h 44 min
